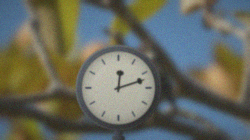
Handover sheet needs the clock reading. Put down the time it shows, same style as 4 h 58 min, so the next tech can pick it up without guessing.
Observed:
12 h 12 min
